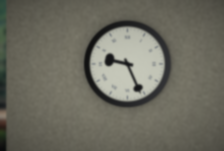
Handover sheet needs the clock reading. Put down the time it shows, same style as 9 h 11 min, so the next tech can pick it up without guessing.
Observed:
9 h 26 min
